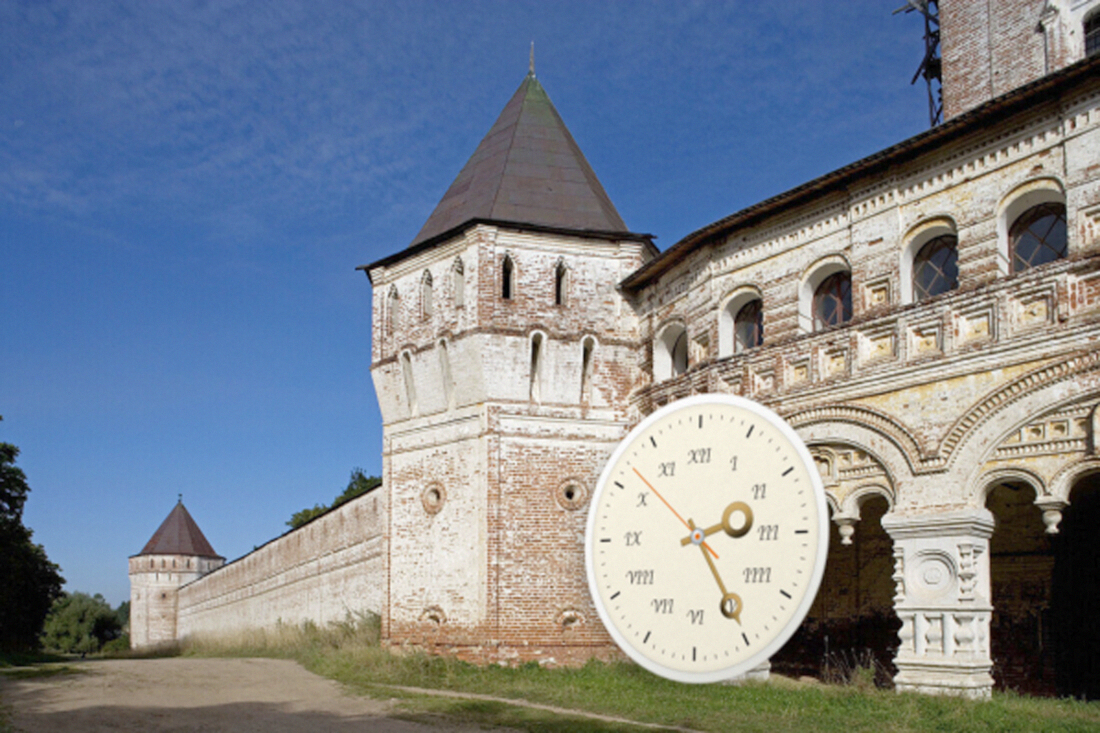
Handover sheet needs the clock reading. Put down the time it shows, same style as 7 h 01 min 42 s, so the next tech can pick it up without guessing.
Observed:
2 h 24 min 52 s
